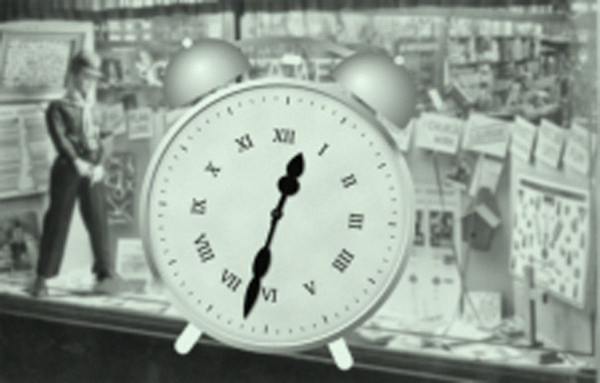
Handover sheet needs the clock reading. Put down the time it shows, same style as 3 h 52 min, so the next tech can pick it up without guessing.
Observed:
12 h 32 min
